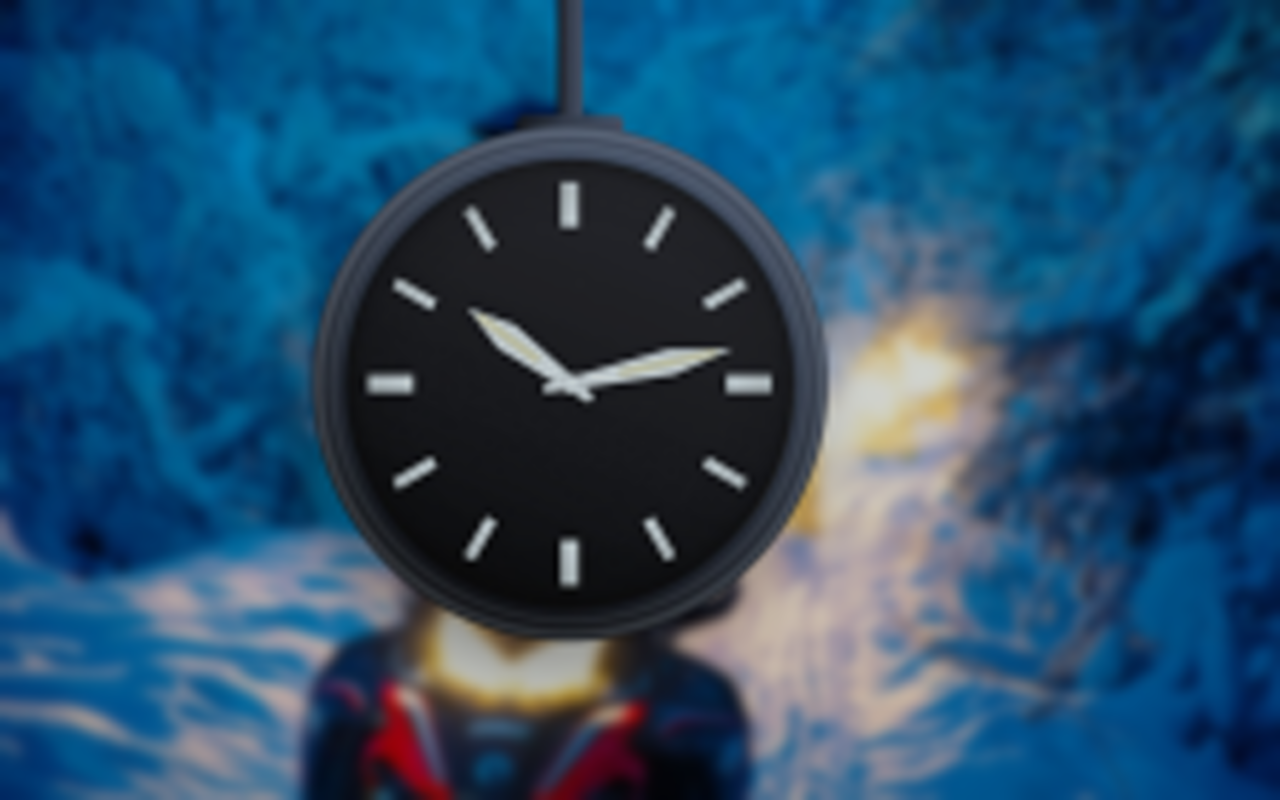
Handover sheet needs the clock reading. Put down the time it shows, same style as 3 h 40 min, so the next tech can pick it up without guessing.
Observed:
10 h 13 min
